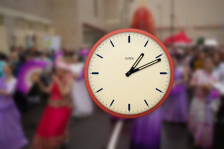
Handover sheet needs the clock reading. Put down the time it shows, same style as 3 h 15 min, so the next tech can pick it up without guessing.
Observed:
1 h 11 min
